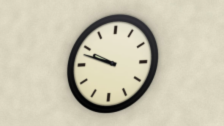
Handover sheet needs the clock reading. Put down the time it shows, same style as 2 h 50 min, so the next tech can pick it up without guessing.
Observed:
9 h 48 min
